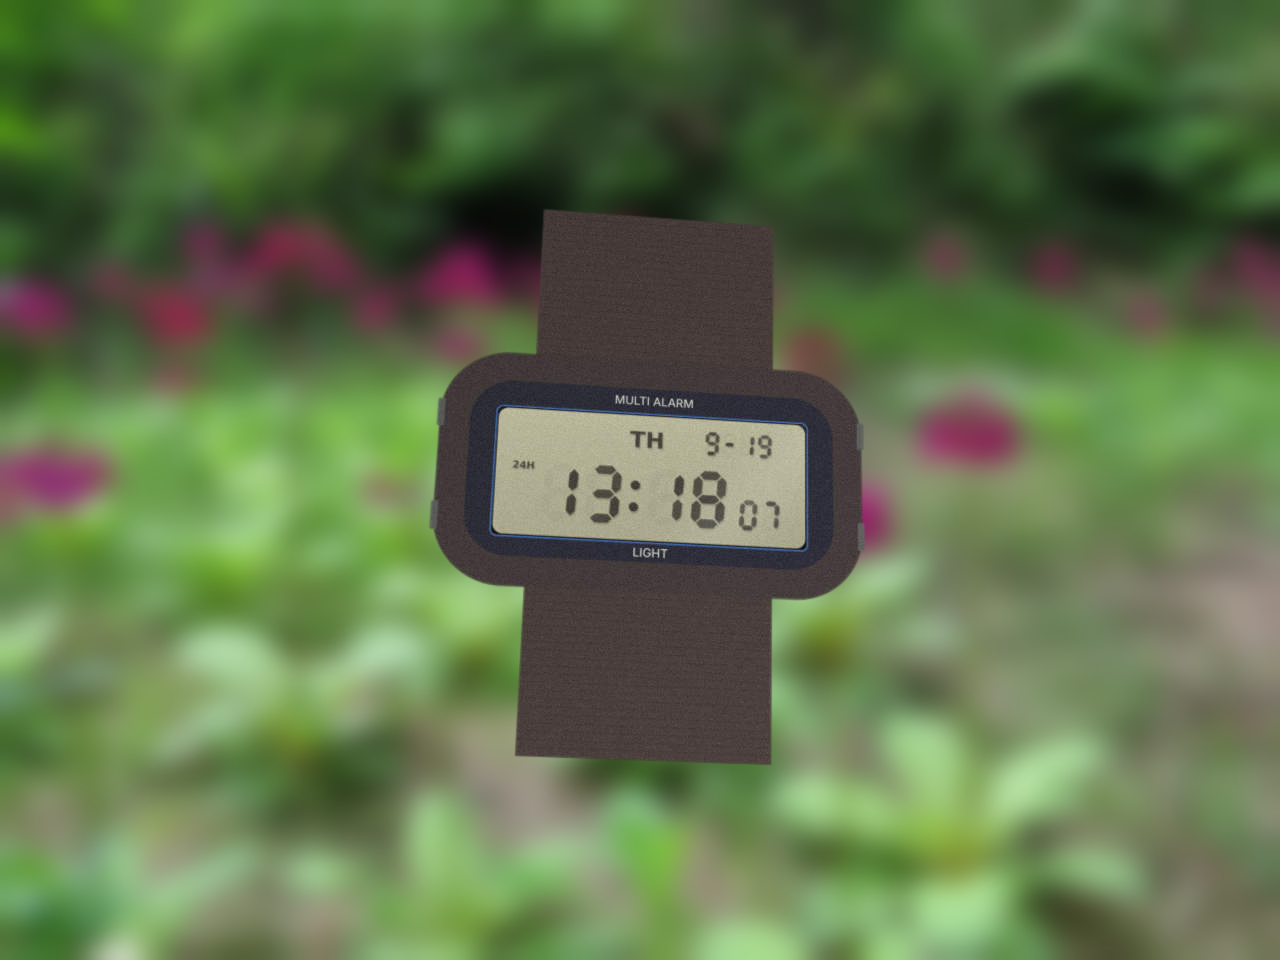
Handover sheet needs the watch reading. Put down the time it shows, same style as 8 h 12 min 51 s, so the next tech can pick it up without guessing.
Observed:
13 h 18 min 07 s
